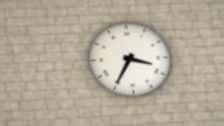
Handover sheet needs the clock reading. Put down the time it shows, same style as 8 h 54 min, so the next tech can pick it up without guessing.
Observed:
3 h 35 min
